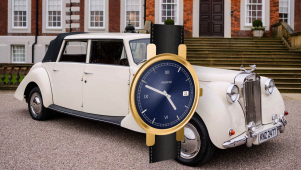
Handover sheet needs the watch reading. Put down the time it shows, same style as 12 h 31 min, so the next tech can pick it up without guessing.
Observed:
4 h 49 min
